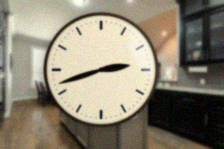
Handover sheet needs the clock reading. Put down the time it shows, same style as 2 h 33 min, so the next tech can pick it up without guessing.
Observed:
2 h 42 min
